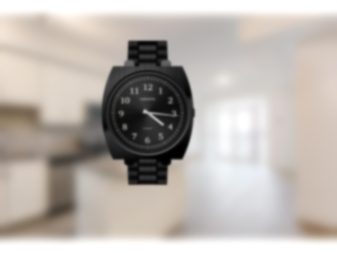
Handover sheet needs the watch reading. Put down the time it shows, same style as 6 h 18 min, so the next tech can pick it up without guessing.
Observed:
4 h 16 min
